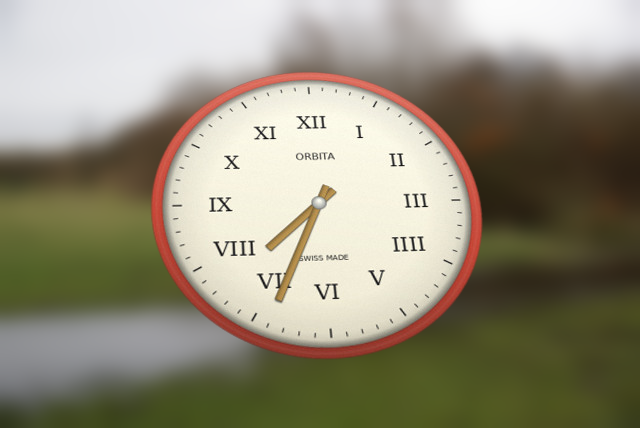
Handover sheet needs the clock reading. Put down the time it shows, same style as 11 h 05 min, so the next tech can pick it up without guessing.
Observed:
7 h 34 min
